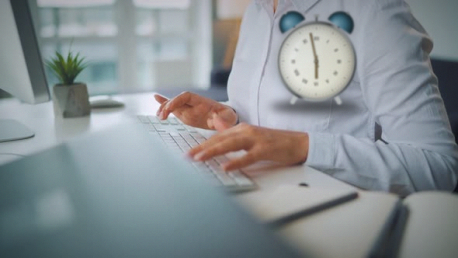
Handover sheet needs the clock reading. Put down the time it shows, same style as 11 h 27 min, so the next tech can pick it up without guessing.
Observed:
5 h 58 min
